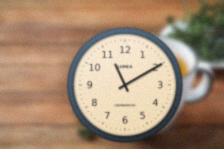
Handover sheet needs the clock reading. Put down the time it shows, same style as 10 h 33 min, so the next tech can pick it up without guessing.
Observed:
11 h 10 min
